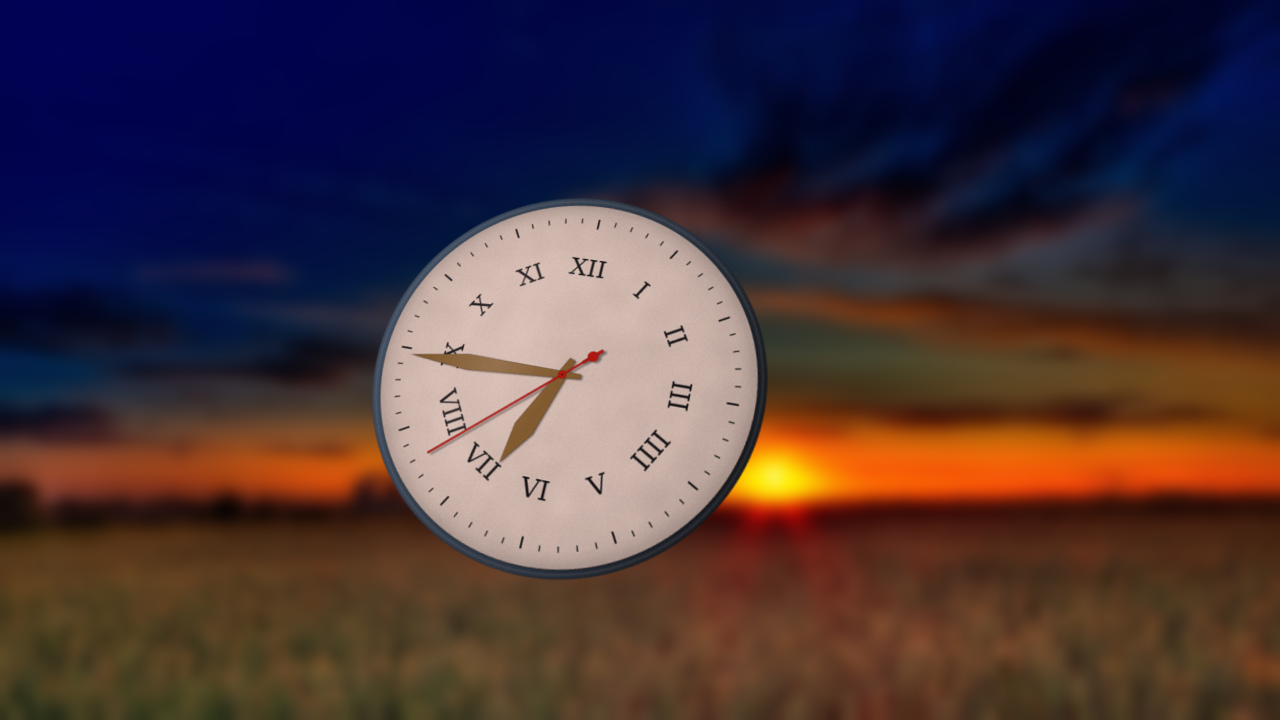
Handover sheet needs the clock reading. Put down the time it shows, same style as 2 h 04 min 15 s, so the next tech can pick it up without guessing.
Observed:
6 h 44 min 38 s
